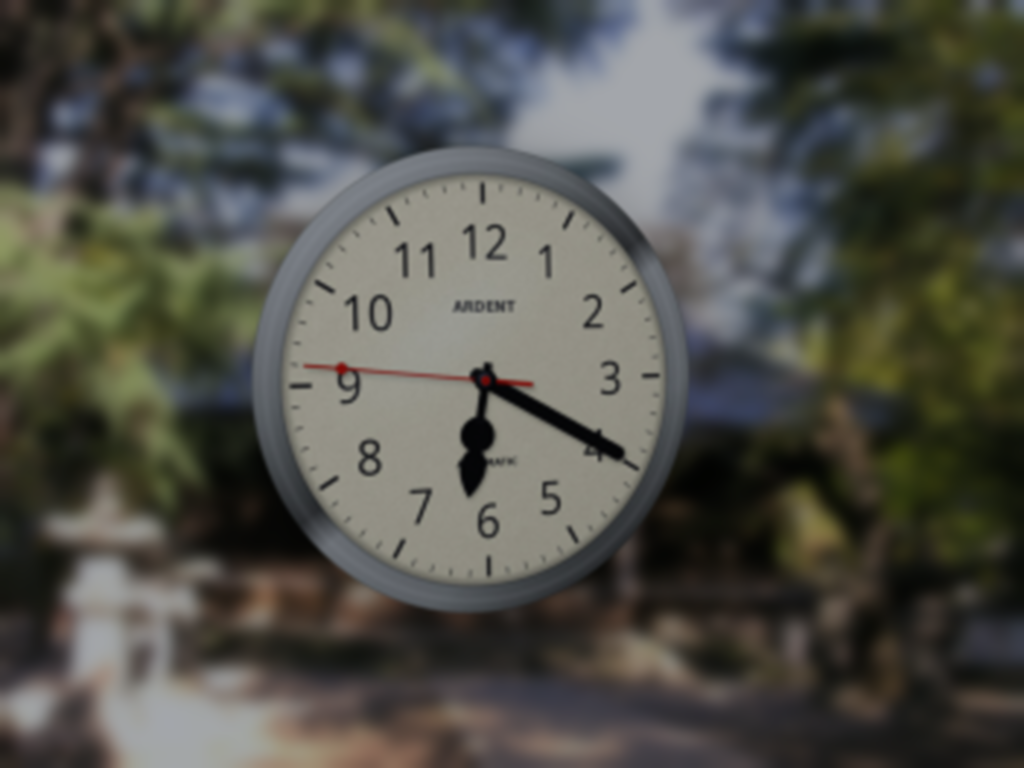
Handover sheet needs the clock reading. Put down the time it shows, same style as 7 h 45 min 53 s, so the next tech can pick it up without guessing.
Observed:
6 h 19 min 46 s
